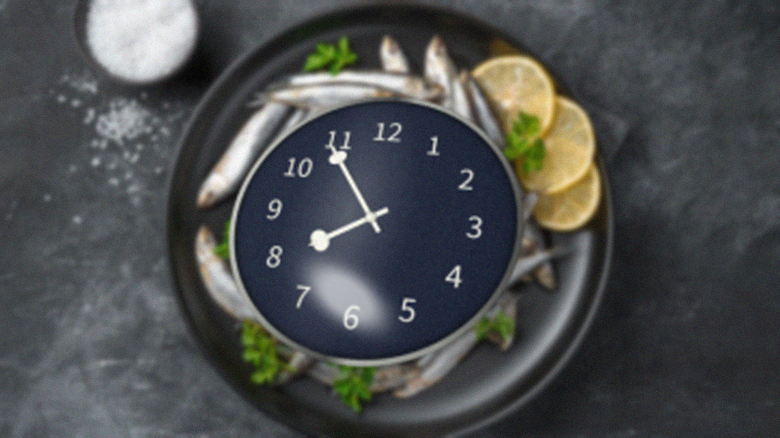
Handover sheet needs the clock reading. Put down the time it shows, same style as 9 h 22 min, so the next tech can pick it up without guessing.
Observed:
7 h 54 min
